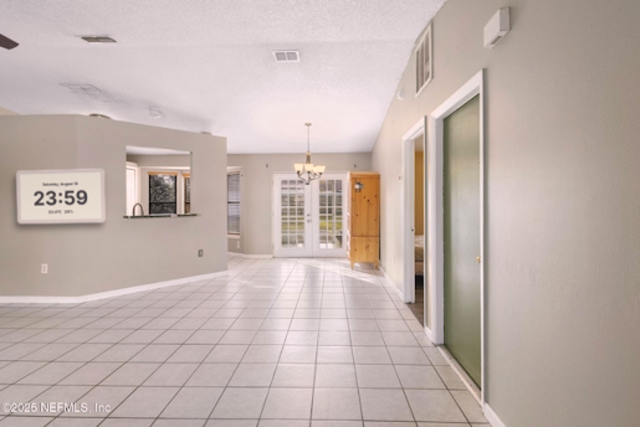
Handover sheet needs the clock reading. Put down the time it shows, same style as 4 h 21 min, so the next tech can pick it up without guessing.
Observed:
23 h 59 min
